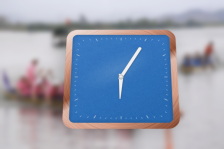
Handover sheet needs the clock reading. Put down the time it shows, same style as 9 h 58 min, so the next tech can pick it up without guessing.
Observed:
6 h 05 min
